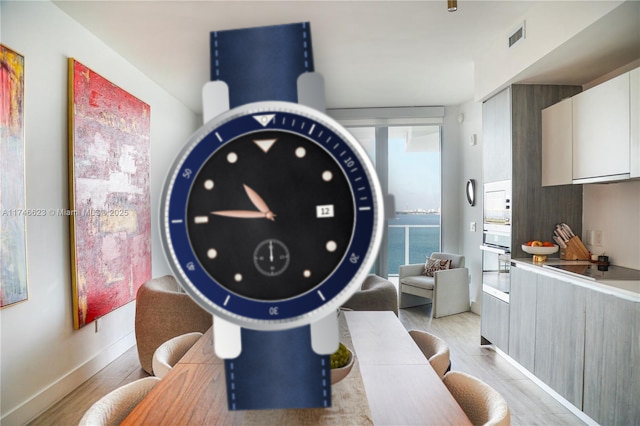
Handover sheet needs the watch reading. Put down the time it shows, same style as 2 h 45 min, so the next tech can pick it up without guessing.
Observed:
10 h 46 min
